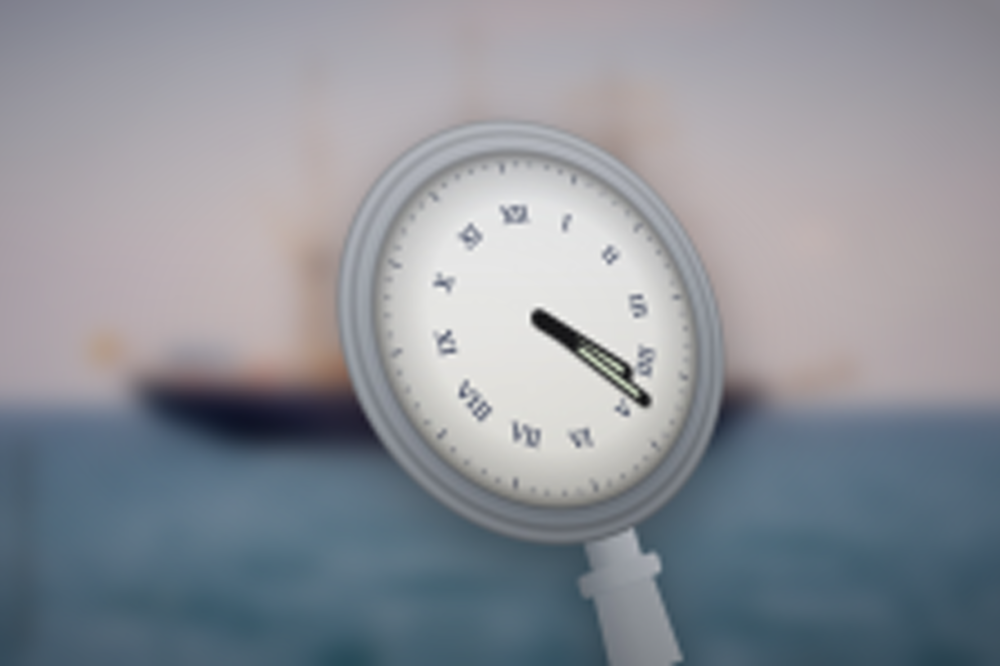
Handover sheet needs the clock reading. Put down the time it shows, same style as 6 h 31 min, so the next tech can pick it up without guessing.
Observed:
4 h 23 min
